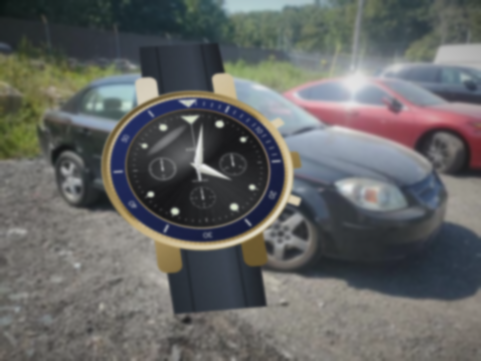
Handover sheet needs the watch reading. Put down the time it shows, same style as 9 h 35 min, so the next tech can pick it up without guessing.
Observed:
4 h 02 min
